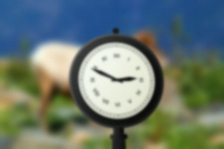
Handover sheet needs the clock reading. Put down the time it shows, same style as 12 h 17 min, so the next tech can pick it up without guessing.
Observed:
2 h 49 min
